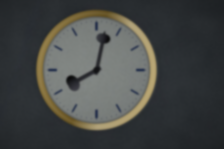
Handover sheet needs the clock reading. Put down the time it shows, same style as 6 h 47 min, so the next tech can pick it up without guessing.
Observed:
8 h 02 min
